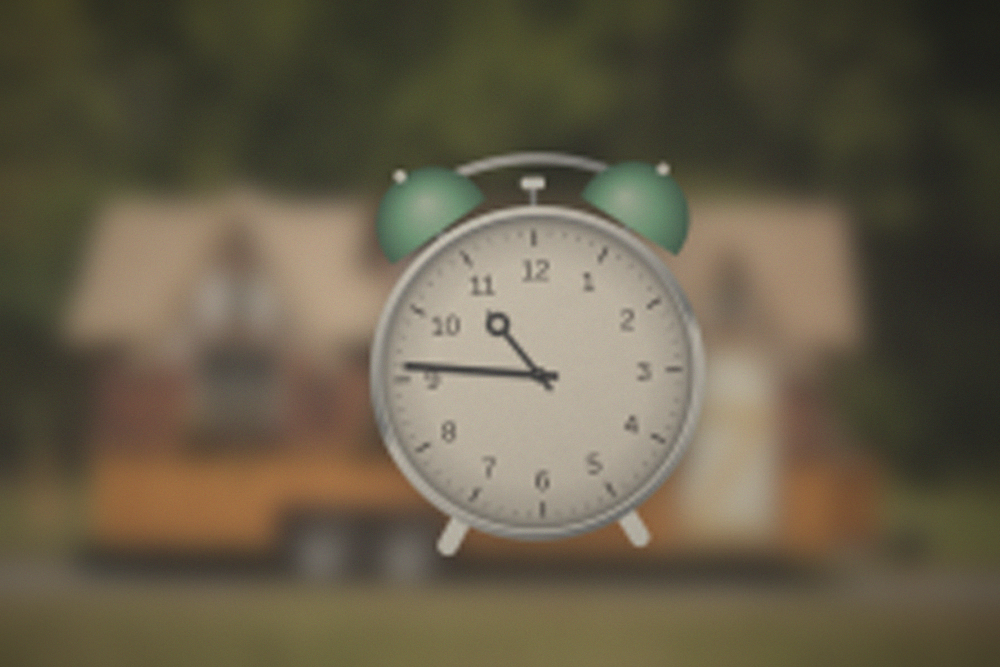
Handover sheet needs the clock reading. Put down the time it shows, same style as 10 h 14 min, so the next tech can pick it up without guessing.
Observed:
10 h 46 min
